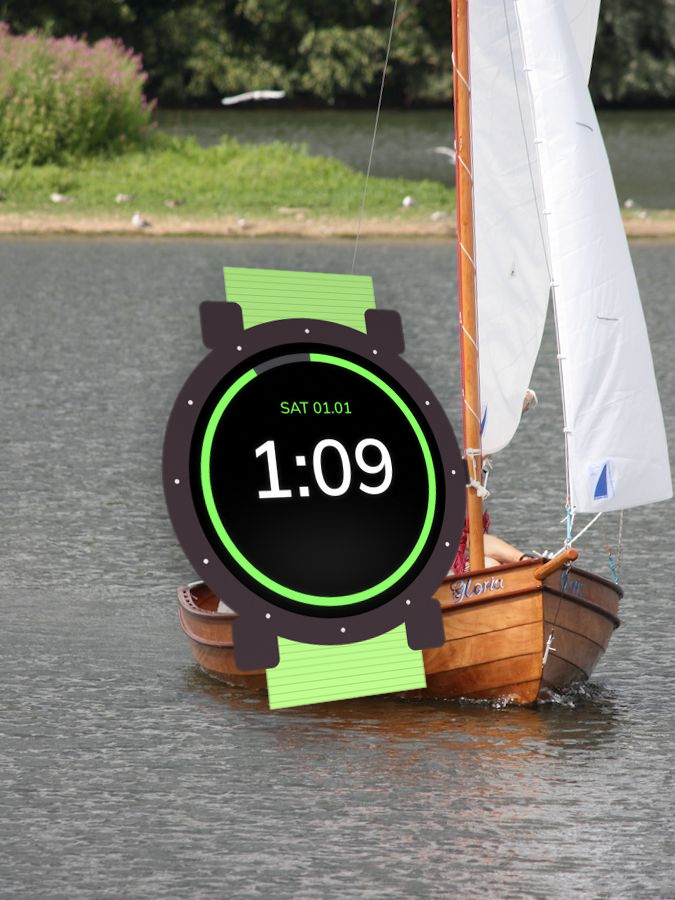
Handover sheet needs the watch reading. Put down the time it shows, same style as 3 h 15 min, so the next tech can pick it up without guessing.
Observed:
1 h 09 min
